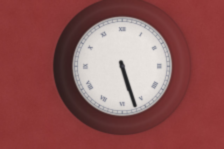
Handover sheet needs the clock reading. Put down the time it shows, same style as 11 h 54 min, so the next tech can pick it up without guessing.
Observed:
5 h 27 min
